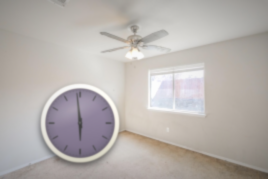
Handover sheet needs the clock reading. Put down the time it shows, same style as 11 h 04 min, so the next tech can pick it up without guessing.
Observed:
5 h 59 min
